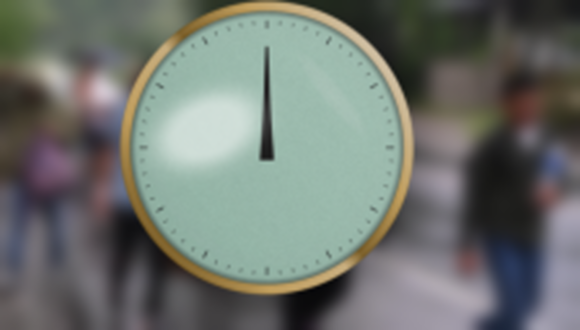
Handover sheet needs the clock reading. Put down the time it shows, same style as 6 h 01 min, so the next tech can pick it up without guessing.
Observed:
12 h 00 min
